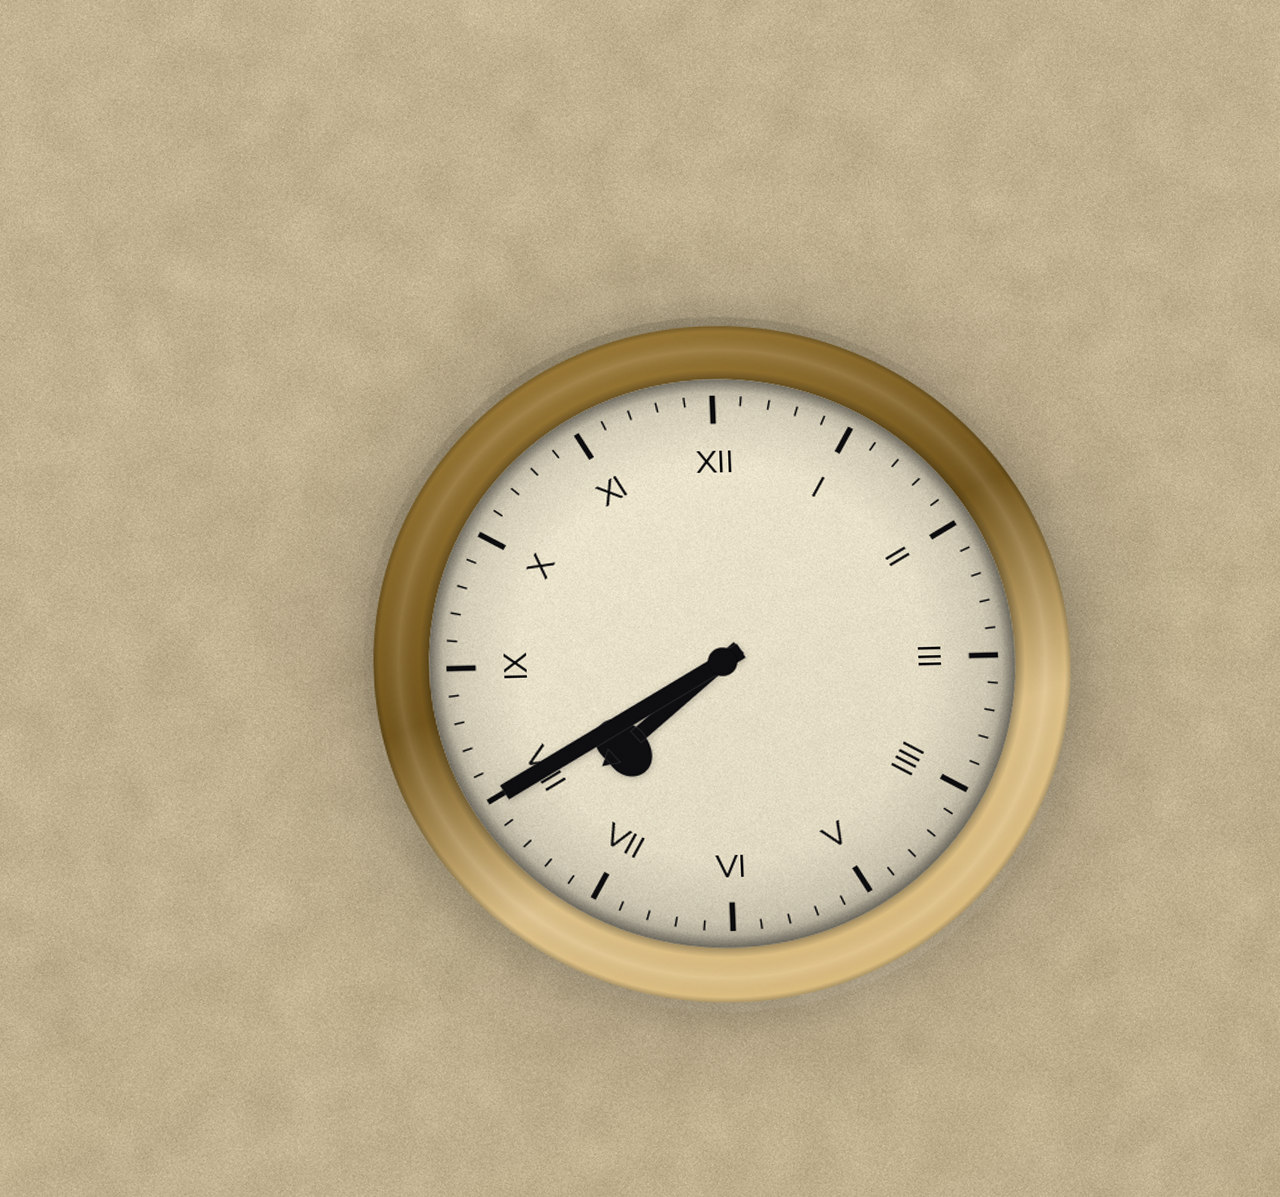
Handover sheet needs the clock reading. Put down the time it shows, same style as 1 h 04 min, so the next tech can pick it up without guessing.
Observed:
7 h 40 min
